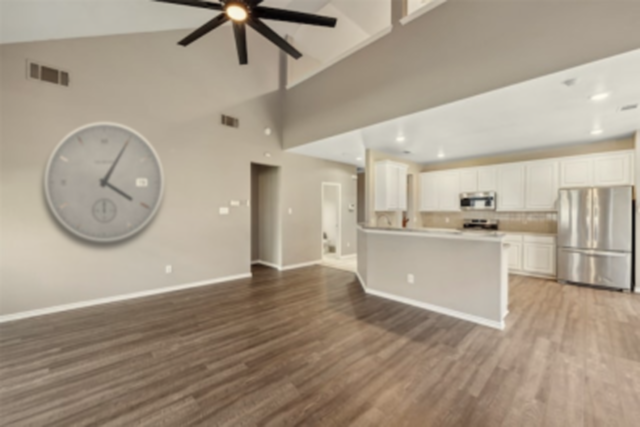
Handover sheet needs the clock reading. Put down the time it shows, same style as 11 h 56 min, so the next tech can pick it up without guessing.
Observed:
4 h 05 min
